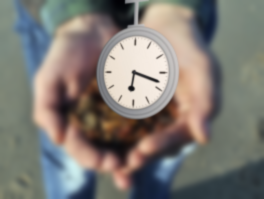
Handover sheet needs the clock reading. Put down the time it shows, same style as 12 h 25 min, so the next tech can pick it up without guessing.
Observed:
6 h 18 min
